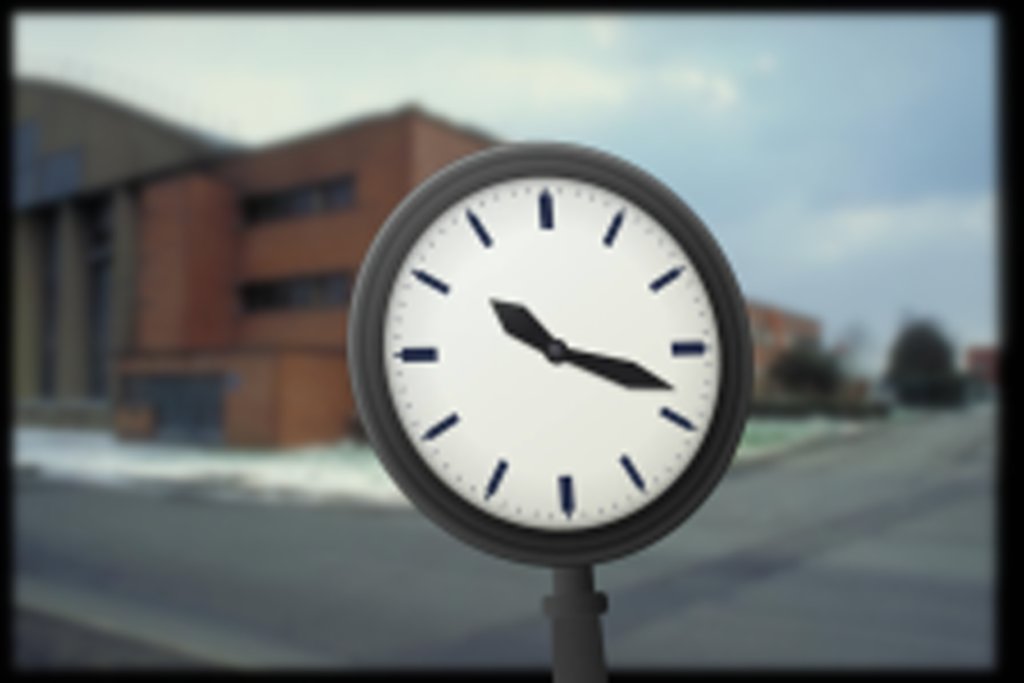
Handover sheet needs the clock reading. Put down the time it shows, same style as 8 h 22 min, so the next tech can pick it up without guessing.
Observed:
10 h 18 min
